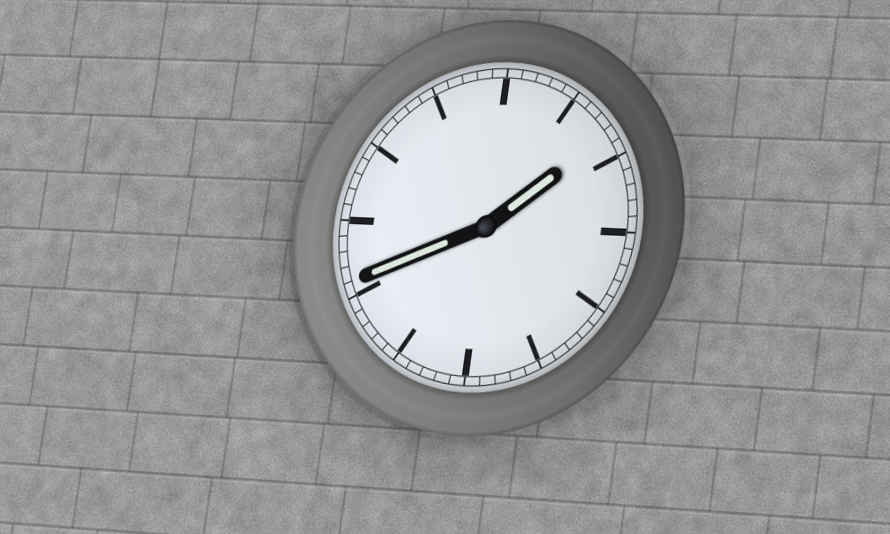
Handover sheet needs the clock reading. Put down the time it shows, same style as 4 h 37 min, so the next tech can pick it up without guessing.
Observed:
1 h 41 min
